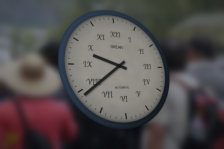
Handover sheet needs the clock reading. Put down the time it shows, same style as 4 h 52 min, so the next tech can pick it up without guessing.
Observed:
9 h 39 min
